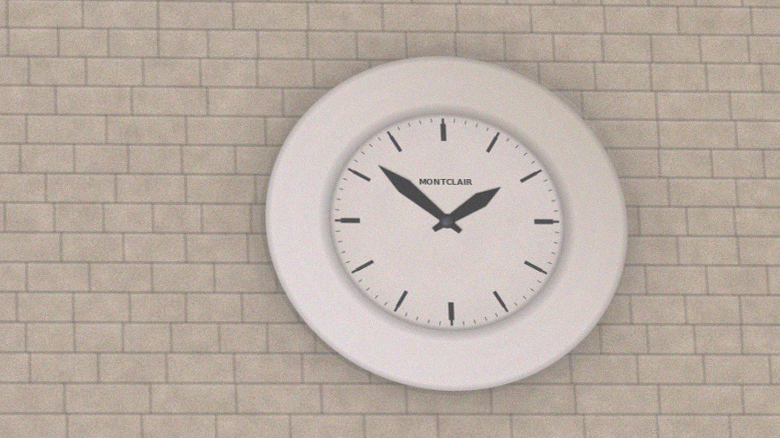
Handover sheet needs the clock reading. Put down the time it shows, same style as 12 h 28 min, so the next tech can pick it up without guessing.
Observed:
1 h 52 min
